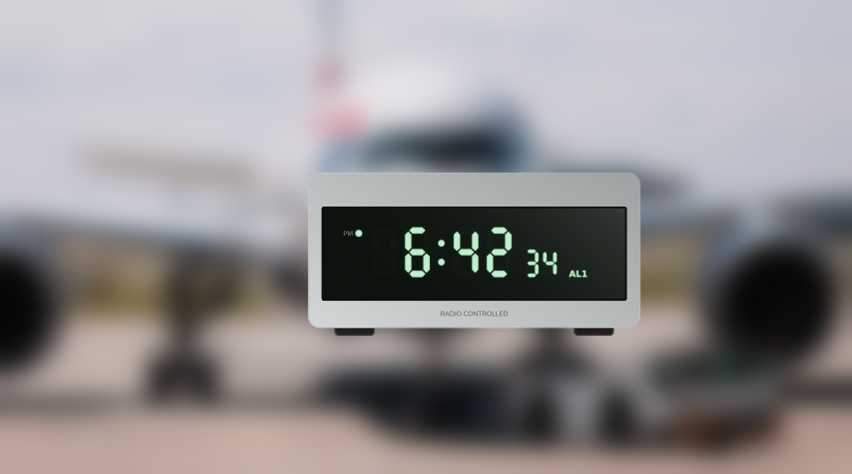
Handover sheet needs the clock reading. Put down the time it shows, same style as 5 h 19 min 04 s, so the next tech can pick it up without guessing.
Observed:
6 h 42 min 34 s
